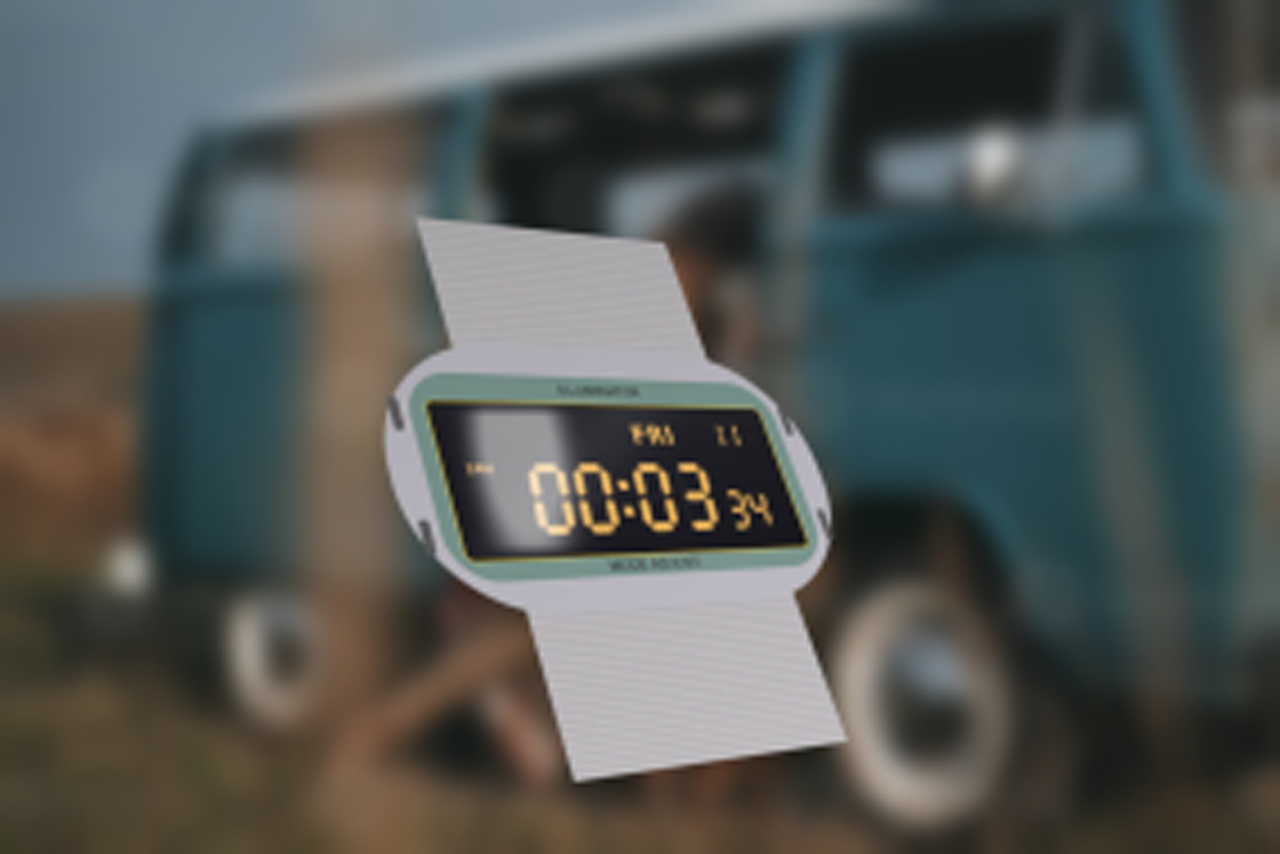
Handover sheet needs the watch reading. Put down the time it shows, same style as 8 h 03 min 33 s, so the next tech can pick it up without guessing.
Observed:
0 h 03 min 34 s
